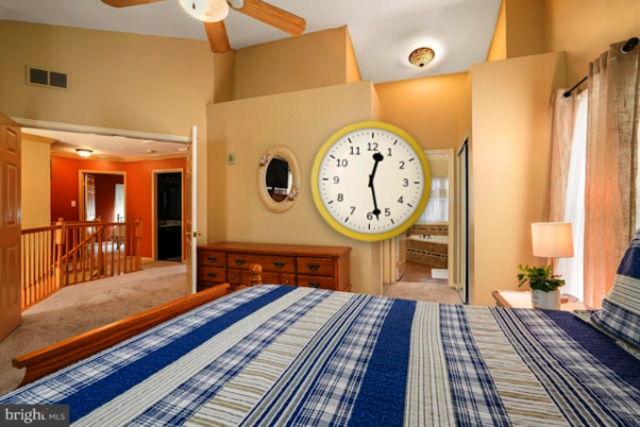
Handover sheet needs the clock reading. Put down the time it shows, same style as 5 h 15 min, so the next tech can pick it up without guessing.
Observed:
12 h 28 min
